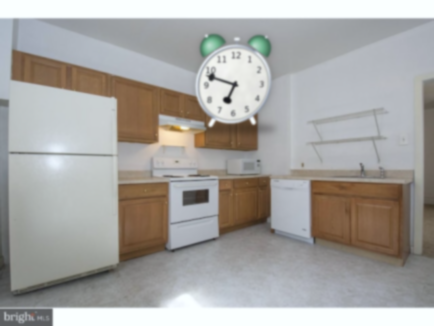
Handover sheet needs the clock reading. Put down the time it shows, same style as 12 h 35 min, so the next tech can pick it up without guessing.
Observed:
6 h 48 min
